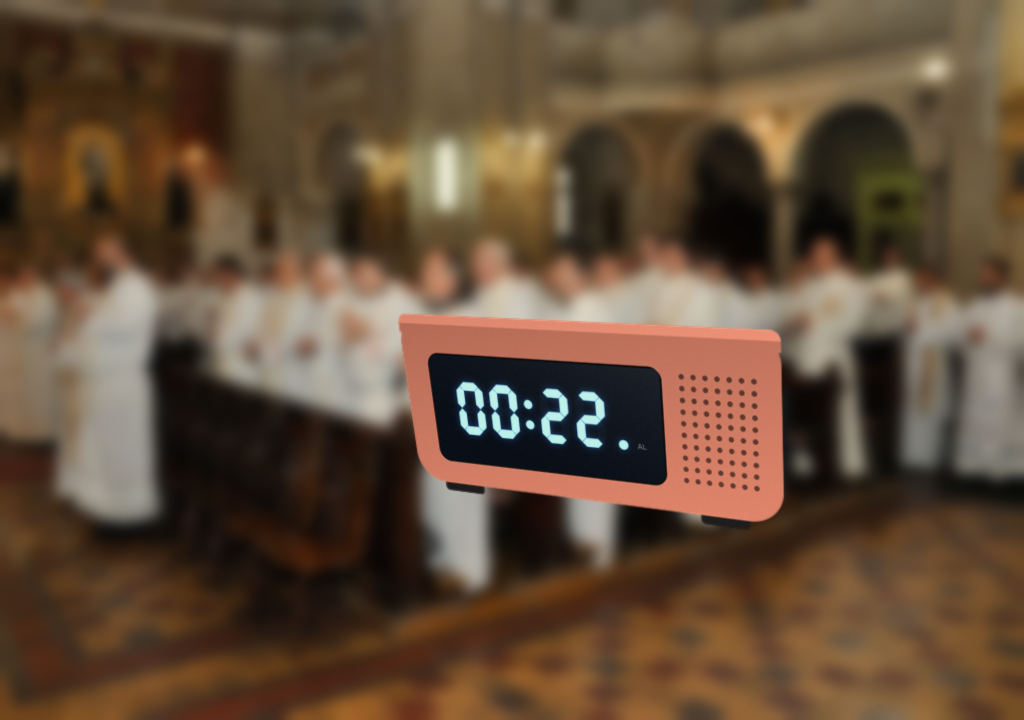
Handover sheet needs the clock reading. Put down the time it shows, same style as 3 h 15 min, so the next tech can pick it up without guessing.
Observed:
0 h 22 min
